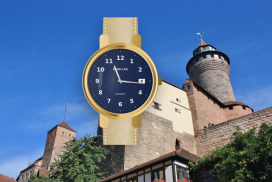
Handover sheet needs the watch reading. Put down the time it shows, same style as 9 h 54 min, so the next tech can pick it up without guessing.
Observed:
11 h 16 min
